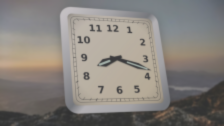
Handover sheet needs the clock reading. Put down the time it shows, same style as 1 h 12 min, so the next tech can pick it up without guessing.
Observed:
8 h 18 min
